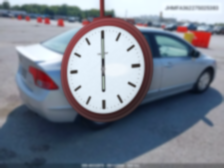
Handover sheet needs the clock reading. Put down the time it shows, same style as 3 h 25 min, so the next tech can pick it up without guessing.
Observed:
6 h 00 min
